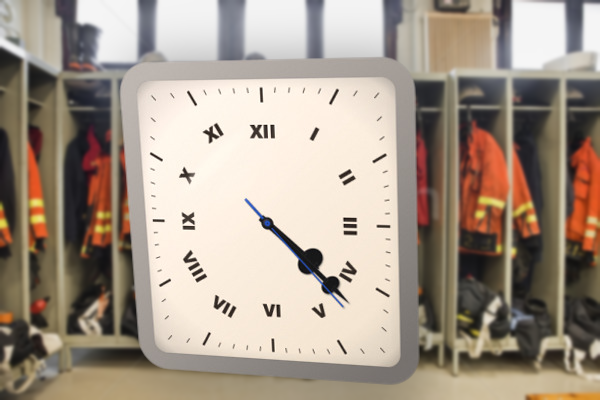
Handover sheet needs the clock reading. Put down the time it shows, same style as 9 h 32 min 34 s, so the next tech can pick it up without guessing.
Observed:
4 h 22 min 23 s
